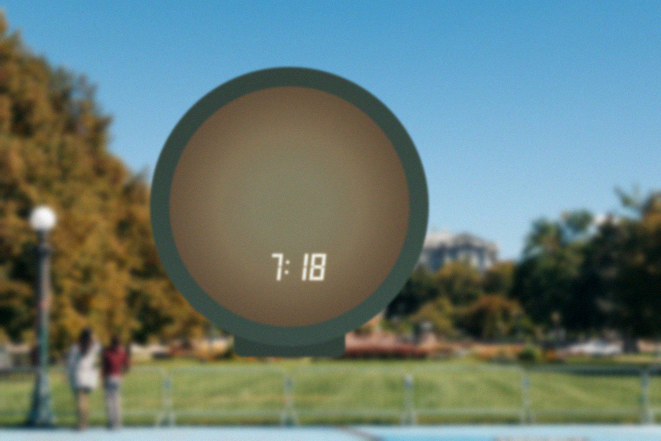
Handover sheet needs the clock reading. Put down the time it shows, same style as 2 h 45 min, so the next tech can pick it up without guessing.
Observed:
7 h 18 min
